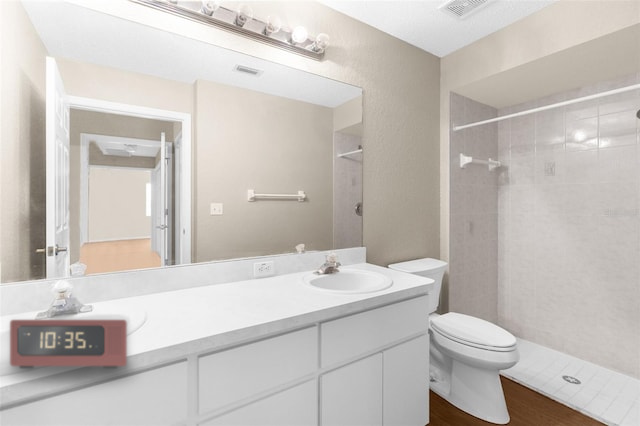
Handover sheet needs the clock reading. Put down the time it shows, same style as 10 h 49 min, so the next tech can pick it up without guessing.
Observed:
10 h 35 min
